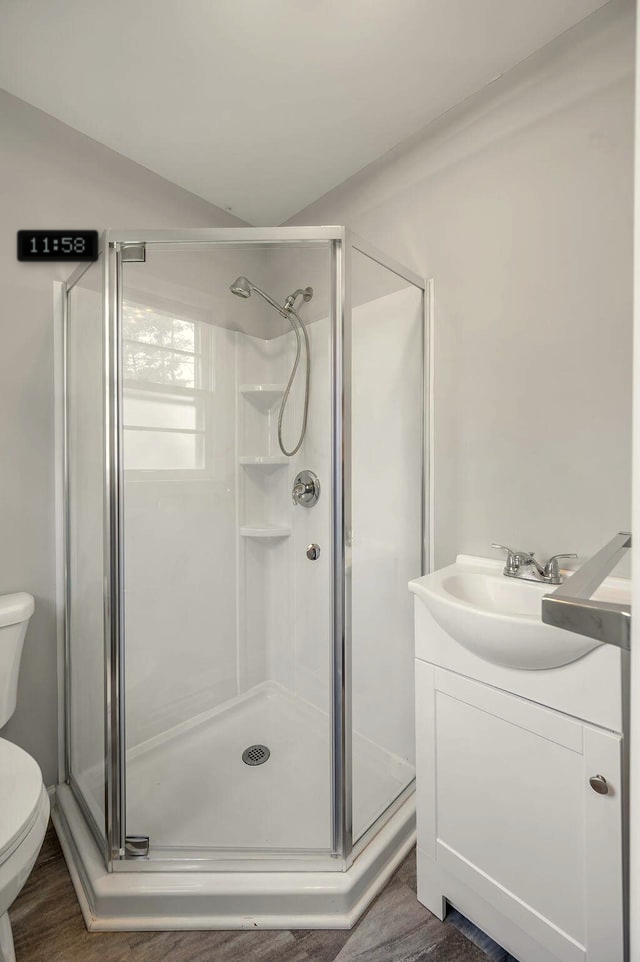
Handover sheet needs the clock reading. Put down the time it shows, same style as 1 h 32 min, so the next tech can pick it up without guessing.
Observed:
11 h 58 min
